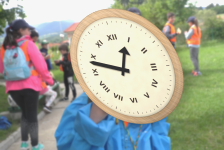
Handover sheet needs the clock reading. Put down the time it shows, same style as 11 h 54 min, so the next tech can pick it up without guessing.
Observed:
12 h 48 min
